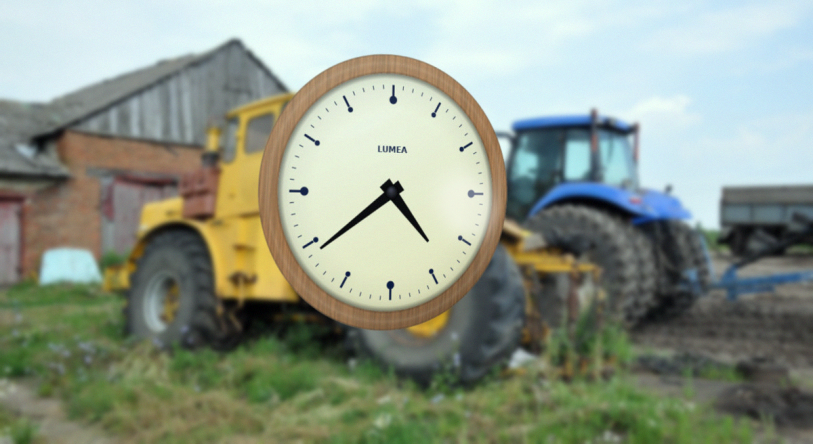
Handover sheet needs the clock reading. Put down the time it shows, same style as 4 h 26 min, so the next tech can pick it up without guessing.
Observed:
4 h 39 min
